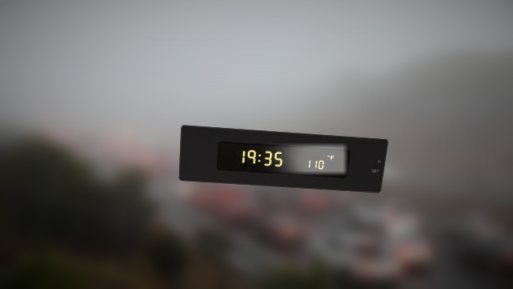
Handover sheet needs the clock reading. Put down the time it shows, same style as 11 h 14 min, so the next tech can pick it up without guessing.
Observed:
19 h 35 min
